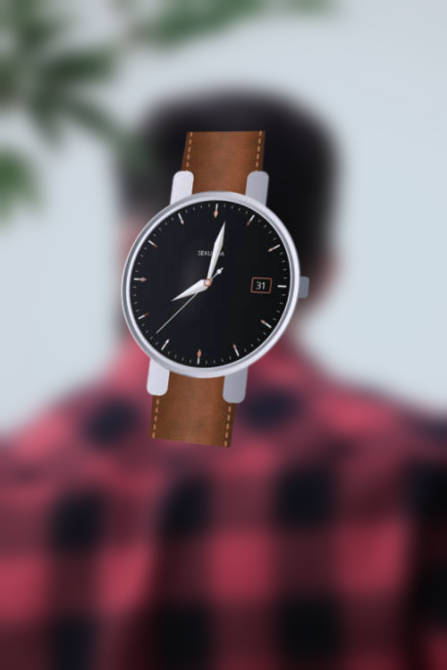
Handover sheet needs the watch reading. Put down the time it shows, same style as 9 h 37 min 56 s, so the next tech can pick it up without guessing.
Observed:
8 h 01 min 37 s
